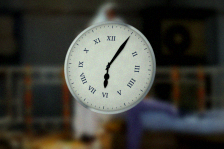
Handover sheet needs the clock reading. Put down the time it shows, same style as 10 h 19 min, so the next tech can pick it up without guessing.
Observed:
6 h 05 min
